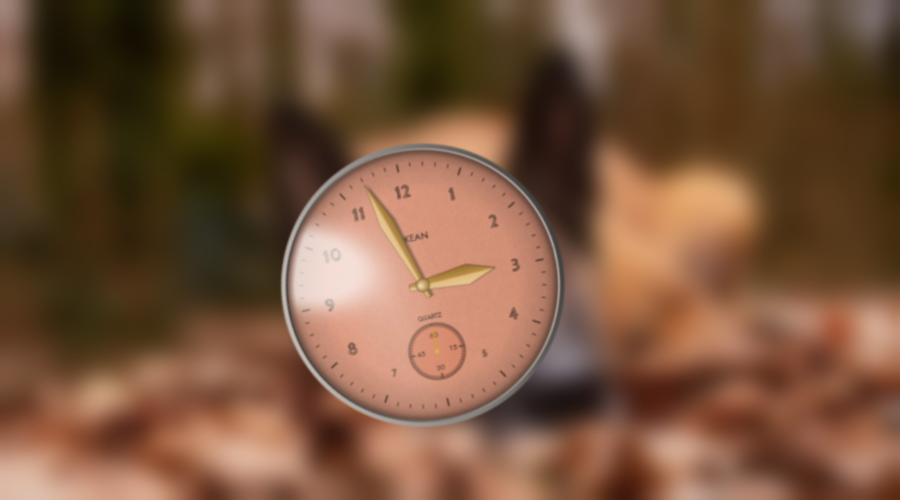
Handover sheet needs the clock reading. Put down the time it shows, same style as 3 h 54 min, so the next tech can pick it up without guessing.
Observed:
2 h 57 min
